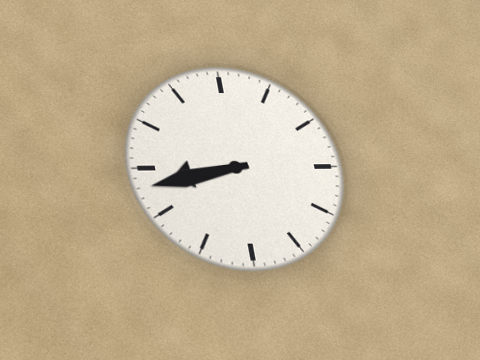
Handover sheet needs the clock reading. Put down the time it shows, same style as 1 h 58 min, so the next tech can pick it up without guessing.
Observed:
8 h 43 min
